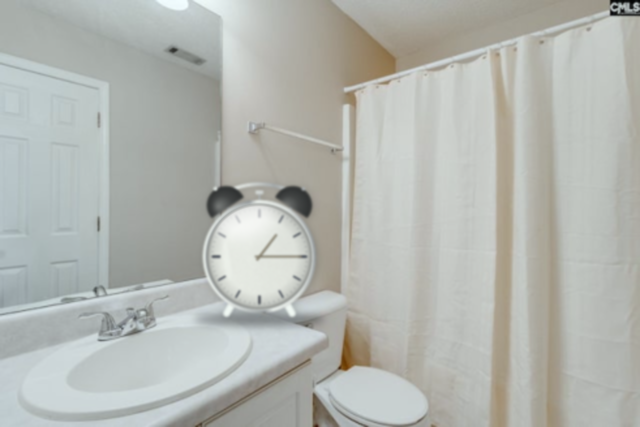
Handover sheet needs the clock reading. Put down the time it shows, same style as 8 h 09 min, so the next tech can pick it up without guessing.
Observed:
1 h 15 min
